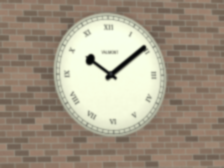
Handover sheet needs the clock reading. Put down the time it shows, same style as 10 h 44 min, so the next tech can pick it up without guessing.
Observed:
10 h 09 min
